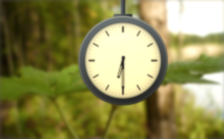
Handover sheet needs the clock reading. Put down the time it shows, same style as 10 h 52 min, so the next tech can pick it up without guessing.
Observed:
6 h 30 min
